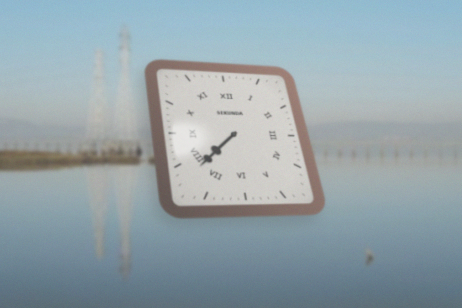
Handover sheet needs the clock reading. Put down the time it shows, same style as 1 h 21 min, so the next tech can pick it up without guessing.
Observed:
7 h 38 min
